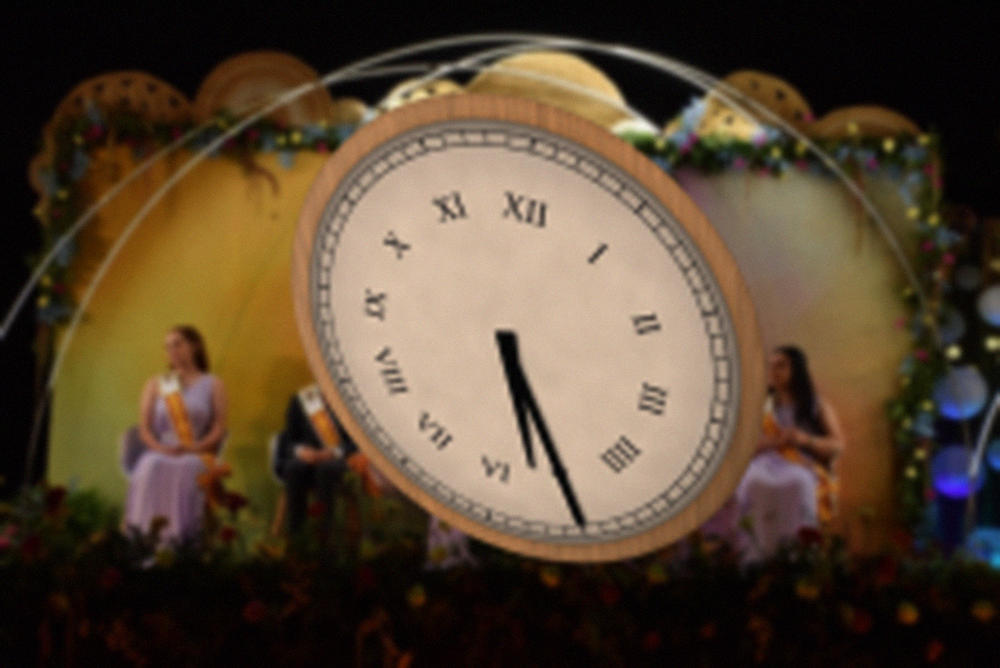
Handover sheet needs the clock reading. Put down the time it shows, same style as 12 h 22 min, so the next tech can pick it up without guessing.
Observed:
5 h 25 min
